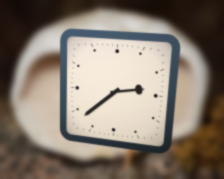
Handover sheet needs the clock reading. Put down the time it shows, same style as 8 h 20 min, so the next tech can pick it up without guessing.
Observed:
2 h 38 min
